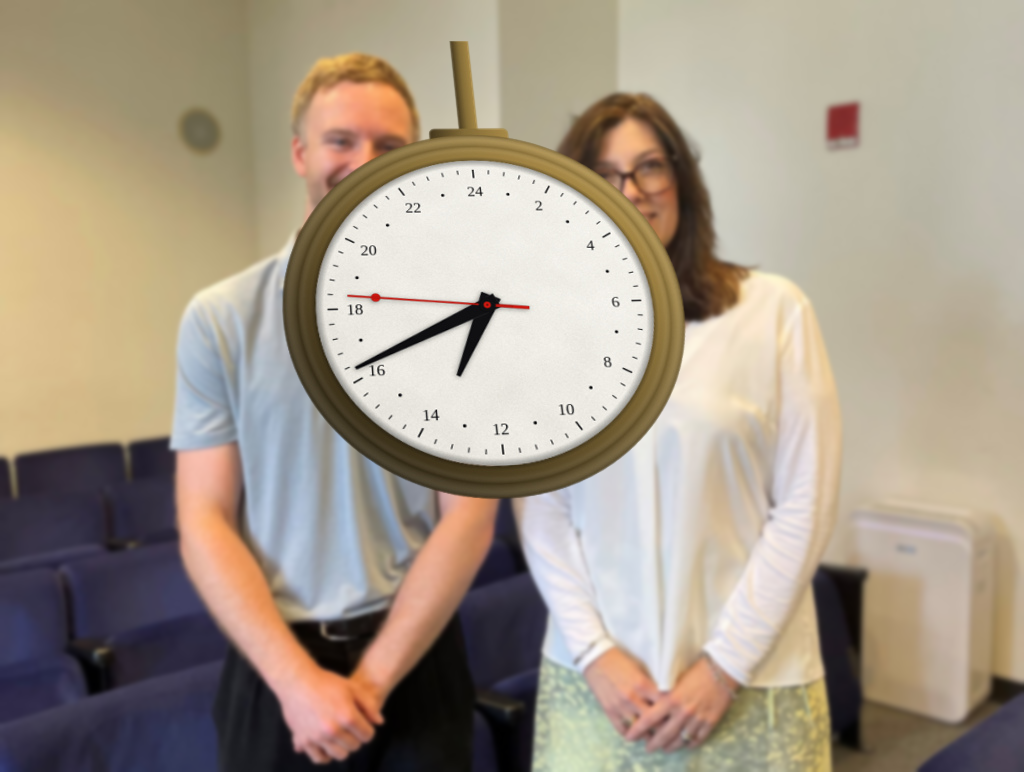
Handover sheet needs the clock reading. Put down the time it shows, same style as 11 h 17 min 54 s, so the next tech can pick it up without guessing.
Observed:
13 h 40 min 46 s
